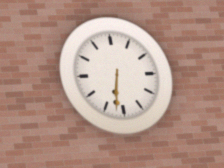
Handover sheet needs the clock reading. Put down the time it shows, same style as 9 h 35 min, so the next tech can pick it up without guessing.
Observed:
6 h 32 min
